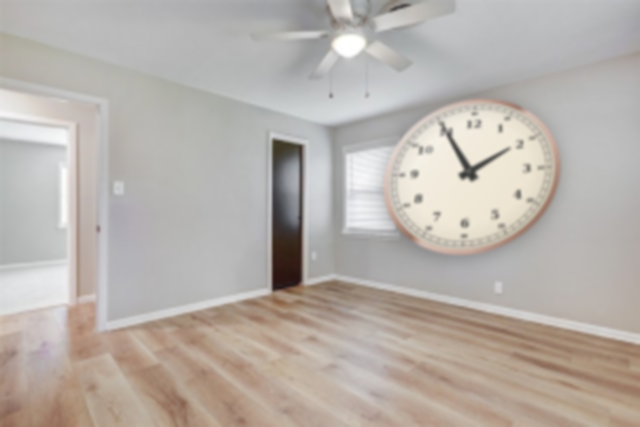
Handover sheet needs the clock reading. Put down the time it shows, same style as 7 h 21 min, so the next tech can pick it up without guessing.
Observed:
1 h 55 min
